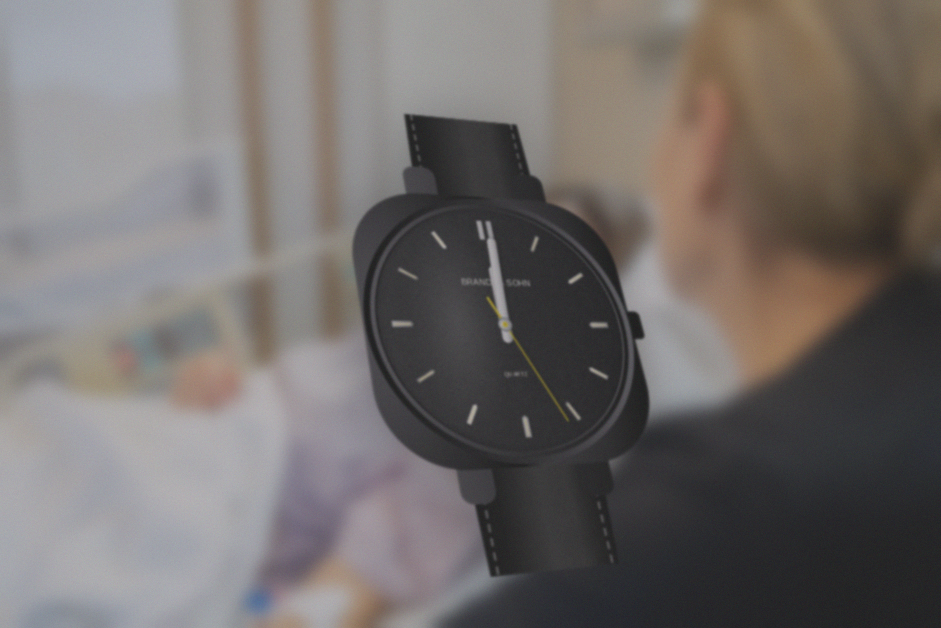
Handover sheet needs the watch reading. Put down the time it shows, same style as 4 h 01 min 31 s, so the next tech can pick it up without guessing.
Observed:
12 h 00 min 26 s
